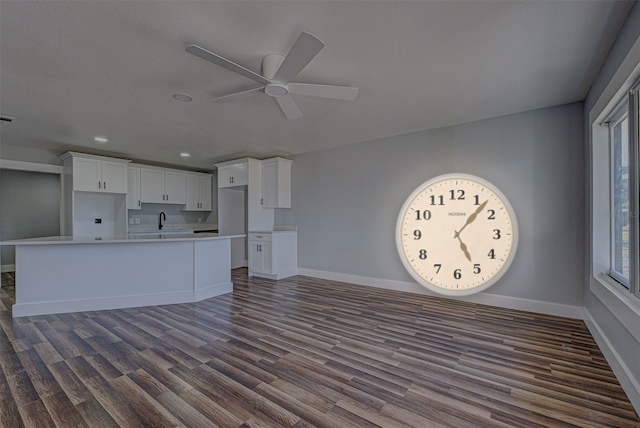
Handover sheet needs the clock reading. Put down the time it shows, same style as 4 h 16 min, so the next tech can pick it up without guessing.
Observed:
5 h 07 min
